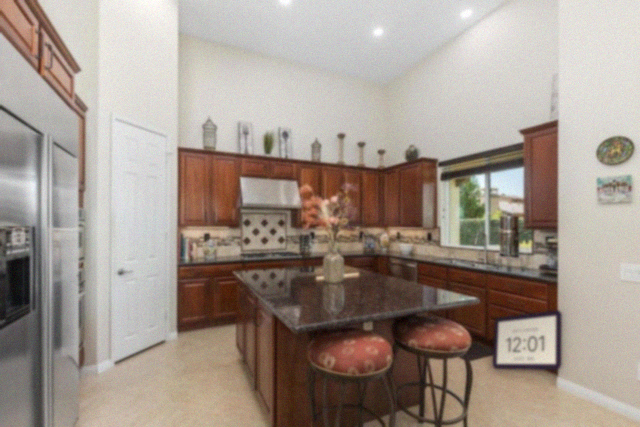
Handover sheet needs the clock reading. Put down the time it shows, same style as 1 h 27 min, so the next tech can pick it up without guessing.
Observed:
12 h 01 min
